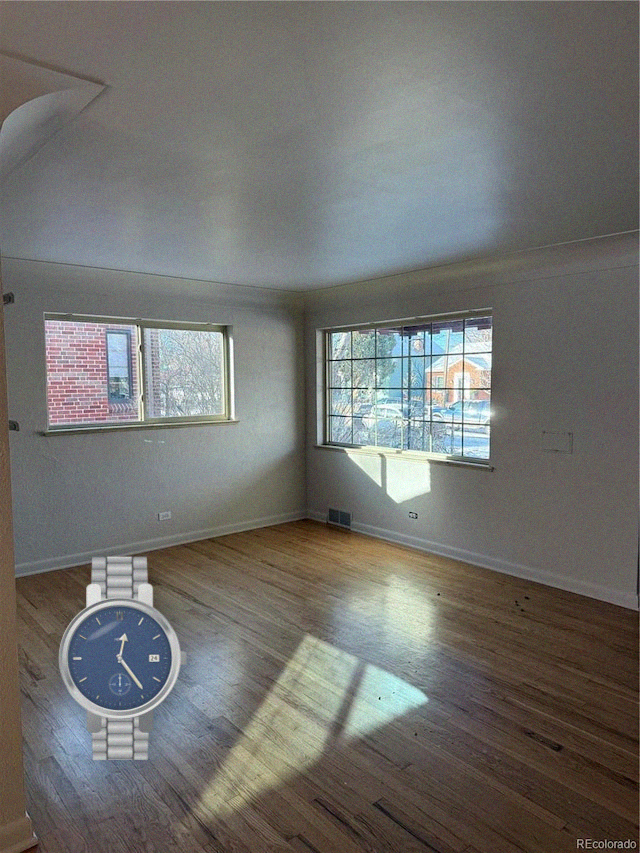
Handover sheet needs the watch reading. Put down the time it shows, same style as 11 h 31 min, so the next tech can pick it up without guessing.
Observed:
12 h 24 min
